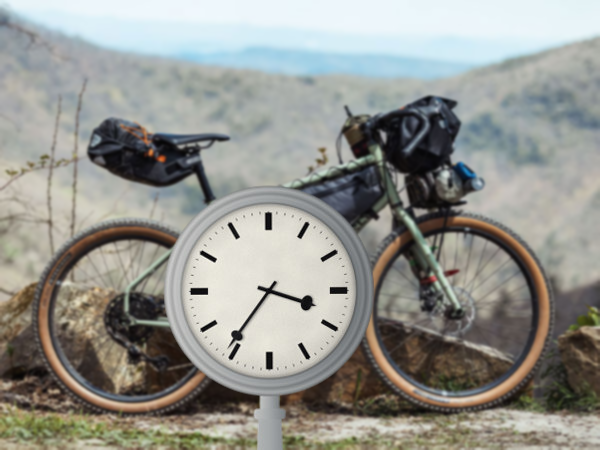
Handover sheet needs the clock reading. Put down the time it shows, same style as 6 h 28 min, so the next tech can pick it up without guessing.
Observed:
3 h 36 min
